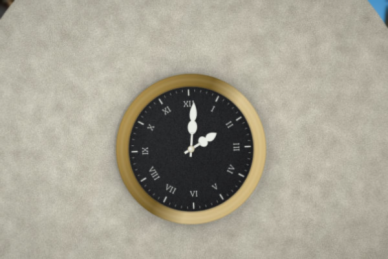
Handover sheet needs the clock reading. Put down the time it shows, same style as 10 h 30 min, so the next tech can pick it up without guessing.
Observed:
2 h 01 min
